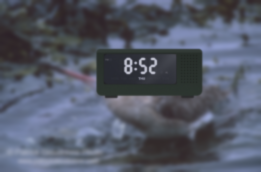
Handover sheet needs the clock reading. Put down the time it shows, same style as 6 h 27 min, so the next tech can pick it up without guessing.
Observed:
8 h 52 min
